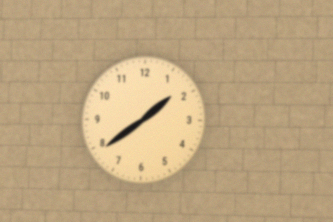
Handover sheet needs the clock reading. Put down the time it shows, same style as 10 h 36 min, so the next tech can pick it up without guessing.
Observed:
1 h 39 min
